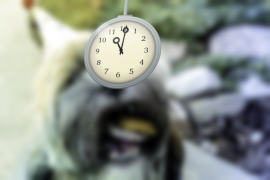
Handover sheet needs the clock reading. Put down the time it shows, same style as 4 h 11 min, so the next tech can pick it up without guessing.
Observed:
11 h 01 min
